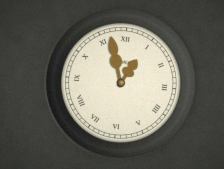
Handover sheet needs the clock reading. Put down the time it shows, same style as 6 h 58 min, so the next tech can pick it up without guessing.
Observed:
12 h 57 min
